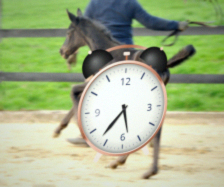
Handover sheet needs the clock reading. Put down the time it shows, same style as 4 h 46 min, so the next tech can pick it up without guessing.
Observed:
5 h 37 min
